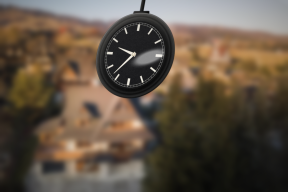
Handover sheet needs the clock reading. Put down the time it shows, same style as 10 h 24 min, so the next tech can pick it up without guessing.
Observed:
9 h 37 min
